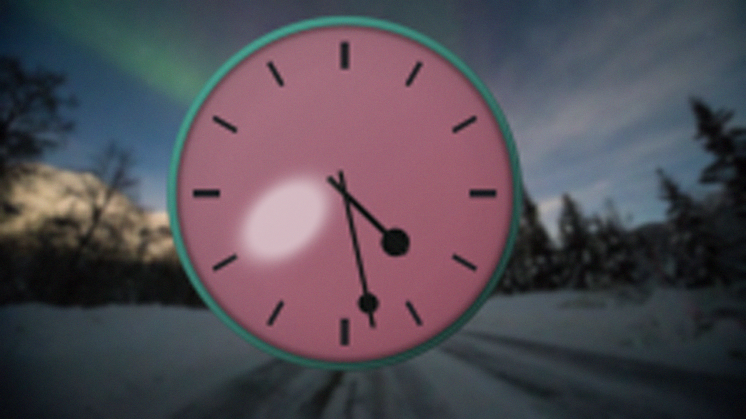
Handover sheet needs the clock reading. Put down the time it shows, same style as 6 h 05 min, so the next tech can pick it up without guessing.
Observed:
4 h 28 min
